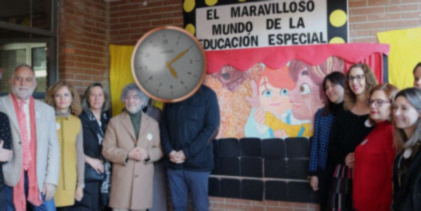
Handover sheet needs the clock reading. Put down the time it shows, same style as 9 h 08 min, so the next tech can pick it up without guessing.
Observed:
5 h 10 min
